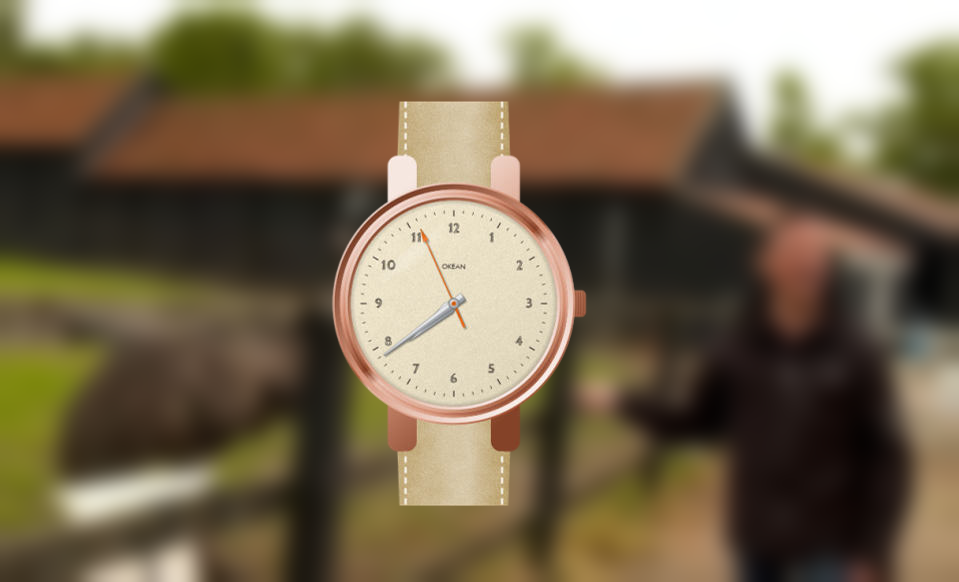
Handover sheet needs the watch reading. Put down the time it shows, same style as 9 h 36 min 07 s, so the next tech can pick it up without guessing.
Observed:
7 h 38 min 56 s
